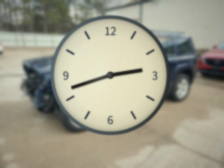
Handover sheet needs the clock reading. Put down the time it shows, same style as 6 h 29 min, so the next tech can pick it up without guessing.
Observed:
2 h 42 min
